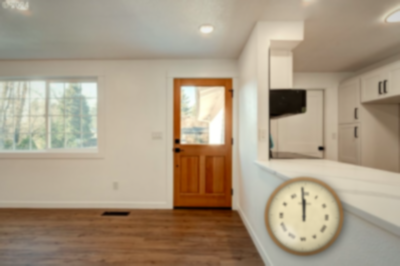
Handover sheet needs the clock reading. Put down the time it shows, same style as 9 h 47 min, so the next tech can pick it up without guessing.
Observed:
11 h 59 min
